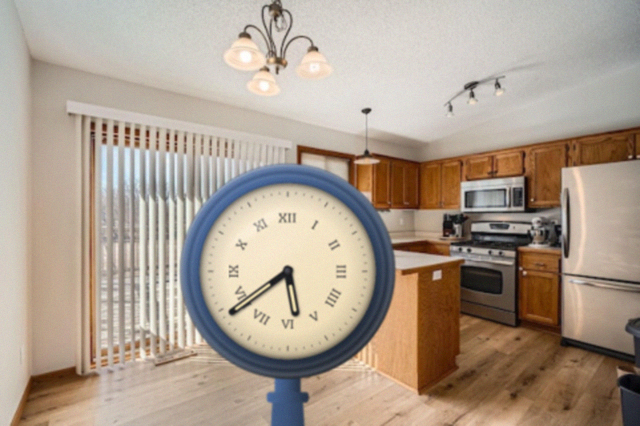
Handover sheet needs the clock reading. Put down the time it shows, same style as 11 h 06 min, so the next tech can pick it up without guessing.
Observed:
5 h 39 min
